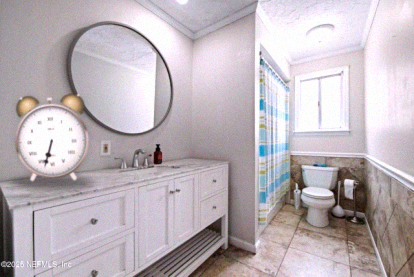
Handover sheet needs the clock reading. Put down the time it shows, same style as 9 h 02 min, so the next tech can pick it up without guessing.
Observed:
6 h 33 min
